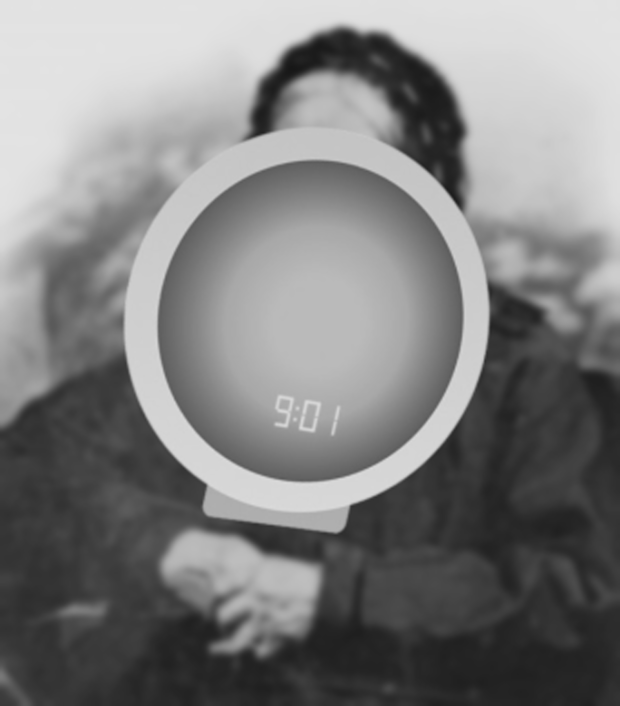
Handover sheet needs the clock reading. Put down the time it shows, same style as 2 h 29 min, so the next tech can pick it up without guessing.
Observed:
9 h 01 min
